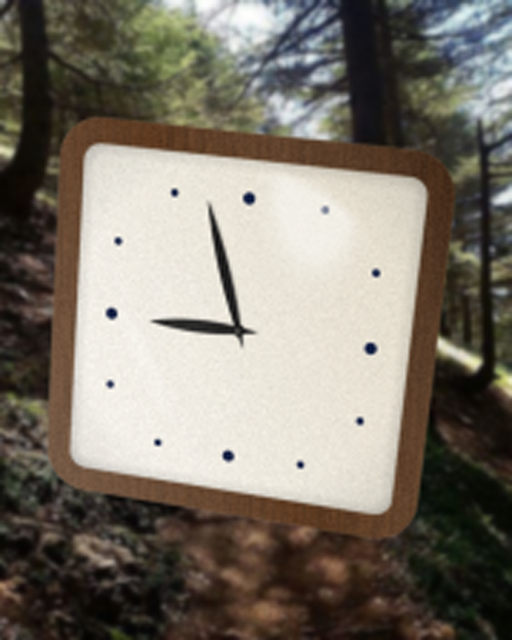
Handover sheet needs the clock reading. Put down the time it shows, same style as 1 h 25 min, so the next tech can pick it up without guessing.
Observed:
8 h 57 min
